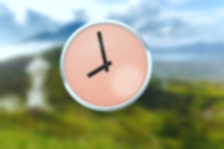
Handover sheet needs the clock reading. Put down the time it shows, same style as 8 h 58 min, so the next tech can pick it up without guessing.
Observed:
7 h 58 min
